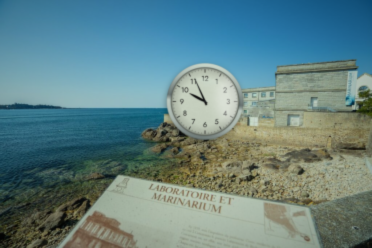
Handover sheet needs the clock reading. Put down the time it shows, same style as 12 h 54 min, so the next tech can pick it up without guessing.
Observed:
9 h 56 min
